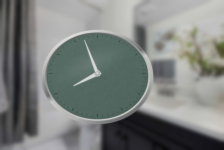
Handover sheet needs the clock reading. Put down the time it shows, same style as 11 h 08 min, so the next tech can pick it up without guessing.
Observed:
7 h 57 min
